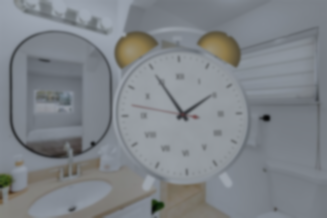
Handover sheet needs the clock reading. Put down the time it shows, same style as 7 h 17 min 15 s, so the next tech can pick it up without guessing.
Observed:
1 h 54 min 47 s
